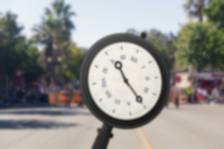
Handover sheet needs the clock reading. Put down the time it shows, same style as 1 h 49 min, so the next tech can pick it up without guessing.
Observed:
10 h 20 min
